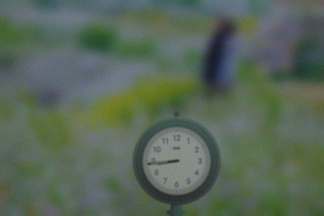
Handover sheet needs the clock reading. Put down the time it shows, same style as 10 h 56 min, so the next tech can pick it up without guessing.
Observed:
8 h 44 min
